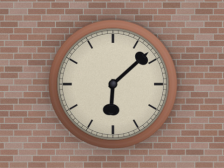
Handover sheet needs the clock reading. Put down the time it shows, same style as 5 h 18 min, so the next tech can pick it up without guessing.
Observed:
6 h 08 min
